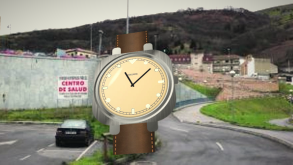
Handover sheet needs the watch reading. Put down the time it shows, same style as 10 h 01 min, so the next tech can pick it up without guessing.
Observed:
11 h 08 min
